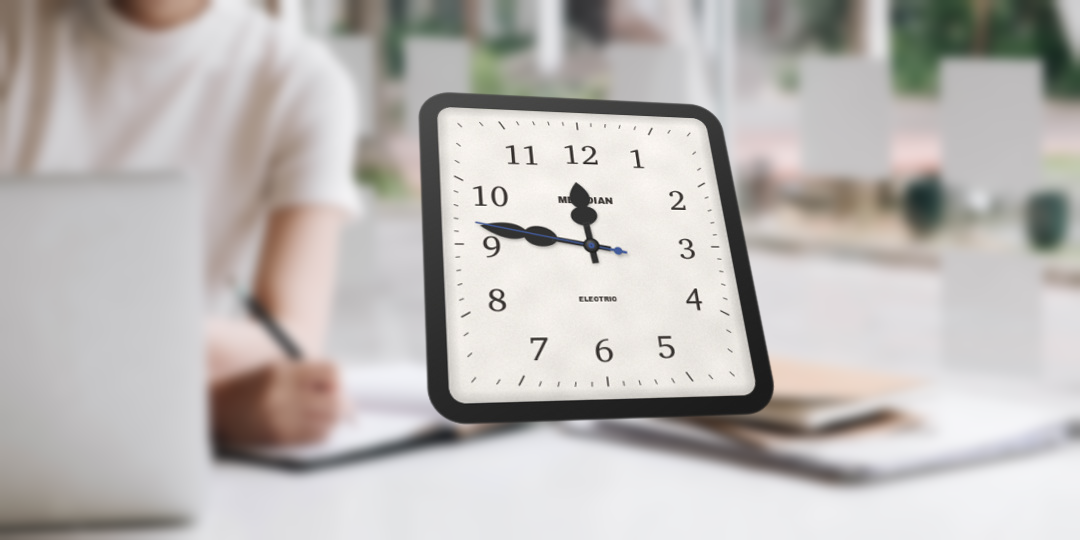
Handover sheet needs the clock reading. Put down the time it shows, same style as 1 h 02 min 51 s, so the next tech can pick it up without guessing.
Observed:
11 h 46 min 47 s
